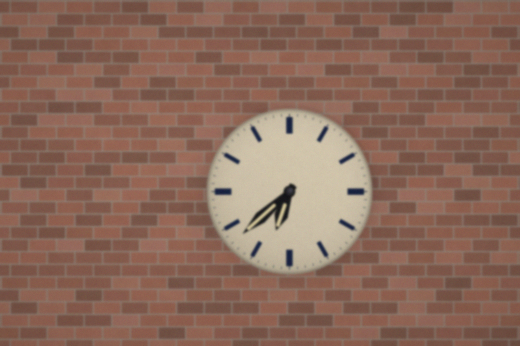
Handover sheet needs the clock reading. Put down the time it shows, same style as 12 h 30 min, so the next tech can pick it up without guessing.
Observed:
6 h 38 min
